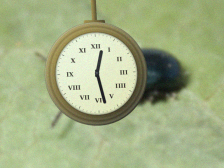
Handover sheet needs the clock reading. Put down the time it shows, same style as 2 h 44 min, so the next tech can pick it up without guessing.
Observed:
12 h 28 min
